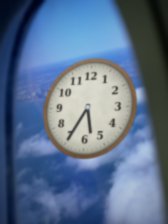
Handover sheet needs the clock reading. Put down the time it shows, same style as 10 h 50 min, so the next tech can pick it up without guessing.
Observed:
5 h 35 min
